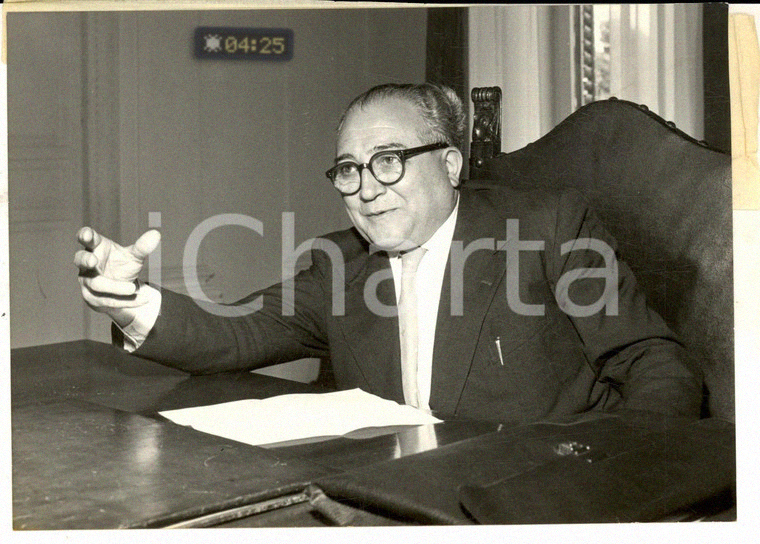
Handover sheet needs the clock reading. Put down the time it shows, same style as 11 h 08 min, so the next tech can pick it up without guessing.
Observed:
4 h 25 min
